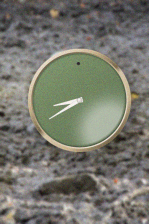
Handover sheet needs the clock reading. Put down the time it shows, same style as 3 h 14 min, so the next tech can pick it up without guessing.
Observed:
8 h 40 min
